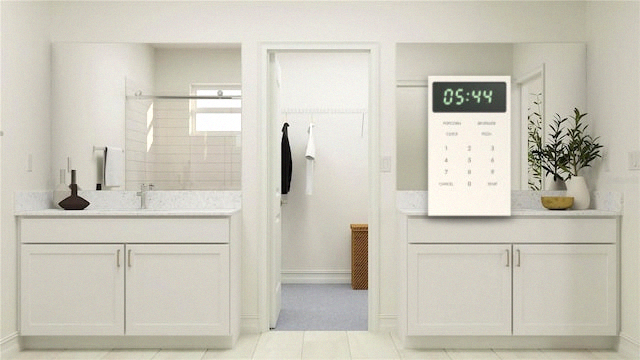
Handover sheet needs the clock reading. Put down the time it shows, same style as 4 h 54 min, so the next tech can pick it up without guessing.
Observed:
5 h 44 min
